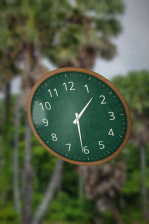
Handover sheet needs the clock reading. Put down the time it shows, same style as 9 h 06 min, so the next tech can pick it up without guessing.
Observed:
1 h 31 min
